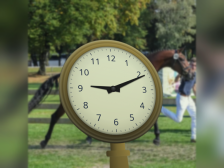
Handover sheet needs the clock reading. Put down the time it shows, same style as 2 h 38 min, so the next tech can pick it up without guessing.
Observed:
9 h 11 min
